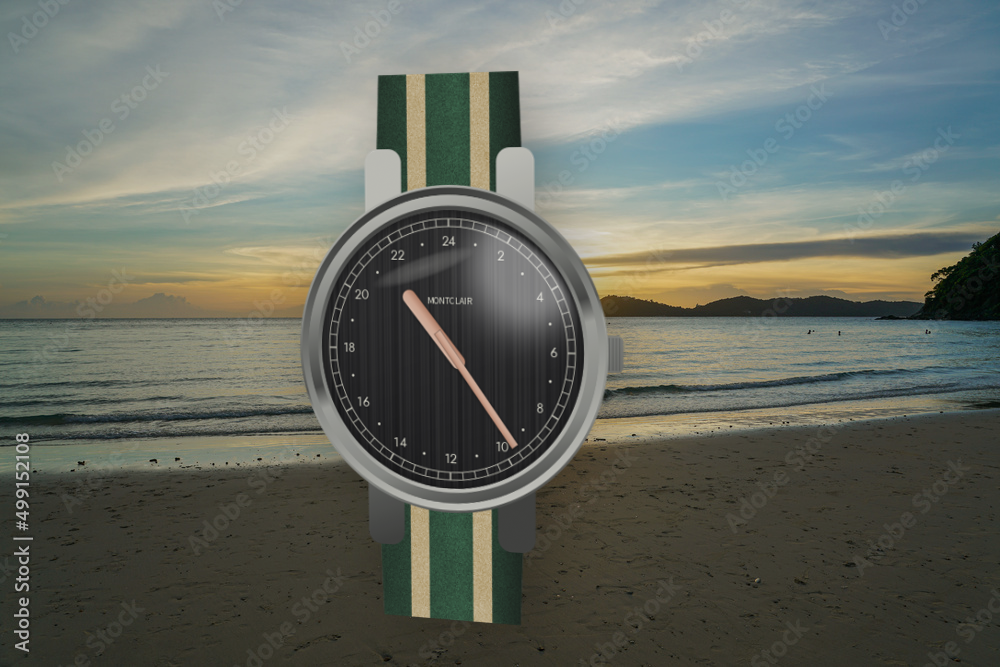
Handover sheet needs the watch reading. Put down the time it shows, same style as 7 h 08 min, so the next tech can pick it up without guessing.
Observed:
21 h 24 min
